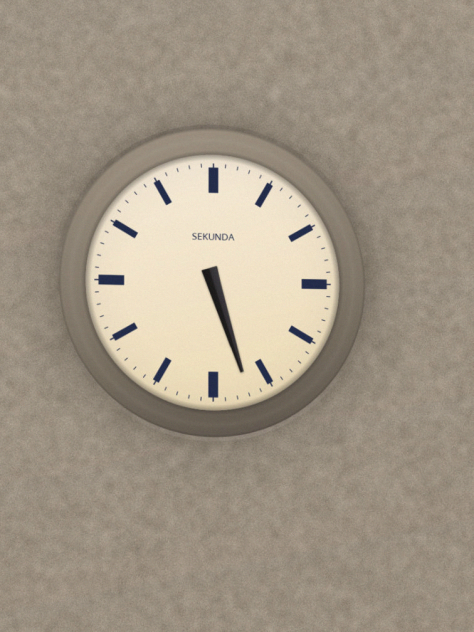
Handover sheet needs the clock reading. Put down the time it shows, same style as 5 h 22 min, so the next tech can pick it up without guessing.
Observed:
5 h 27 min
